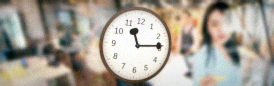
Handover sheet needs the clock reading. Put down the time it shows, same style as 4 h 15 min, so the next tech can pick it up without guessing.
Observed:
11 h 14 min
